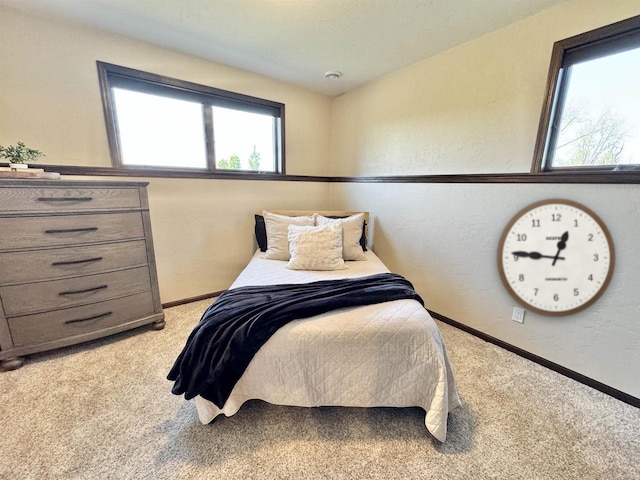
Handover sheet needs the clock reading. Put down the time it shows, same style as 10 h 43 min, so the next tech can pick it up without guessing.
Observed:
12 h 46 min
